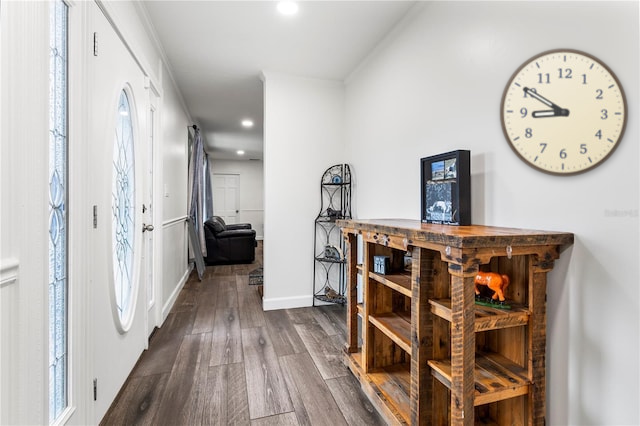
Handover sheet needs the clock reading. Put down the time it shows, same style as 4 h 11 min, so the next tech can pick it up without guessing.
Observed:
8 h 50 min
